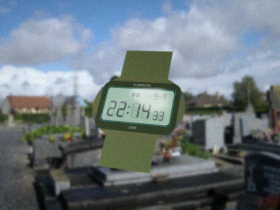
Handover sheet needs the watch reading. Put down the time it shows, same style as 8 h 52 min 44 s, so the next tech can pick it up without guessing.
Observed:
22 h 14 min 33 s
